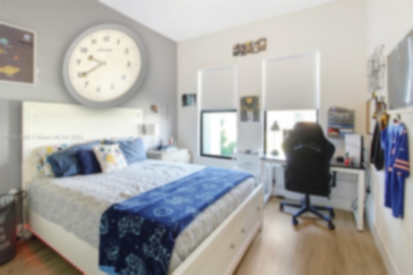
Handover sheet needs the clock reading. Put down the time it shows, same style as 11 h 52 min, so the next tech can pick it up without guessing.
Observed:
9 h 39 min
